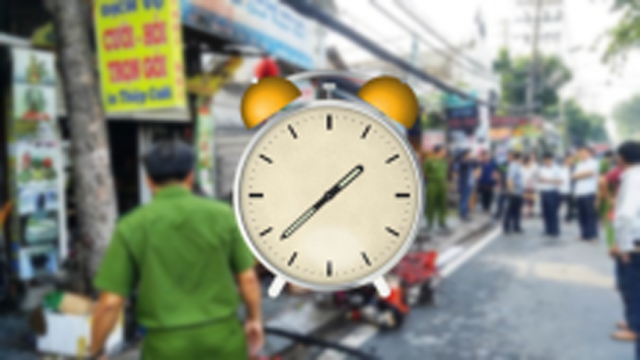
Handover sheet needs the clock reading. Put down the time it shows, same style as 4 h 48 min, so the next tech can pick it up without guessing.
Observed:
1 h 38 min
